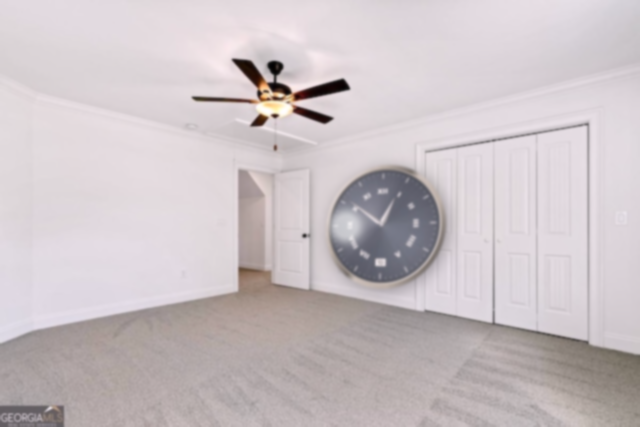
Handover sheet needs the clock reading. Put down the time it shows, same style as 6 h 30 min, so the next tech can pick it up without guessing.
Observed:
12 h 51 min
